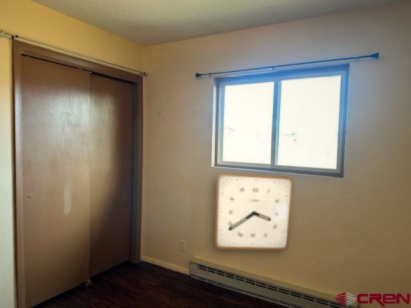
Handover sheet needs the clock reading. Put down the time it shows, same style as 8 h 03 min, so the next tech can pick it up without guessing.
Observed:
3 h 39 min
